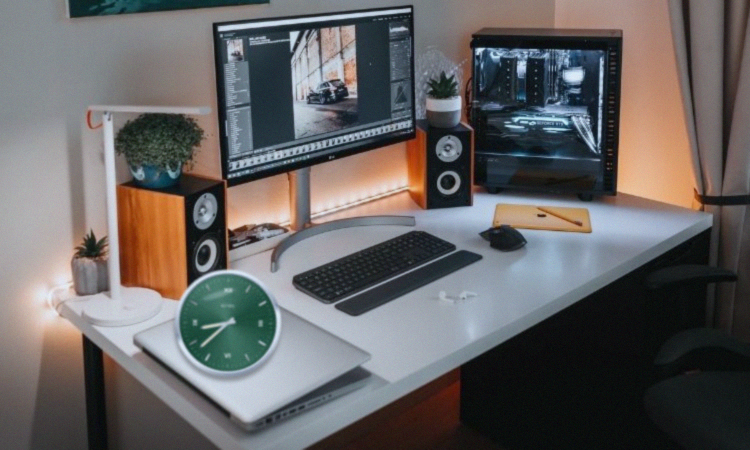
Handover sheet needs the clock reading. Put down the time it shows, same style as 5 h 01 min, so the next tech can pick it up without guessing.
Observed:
8 h 38 min
